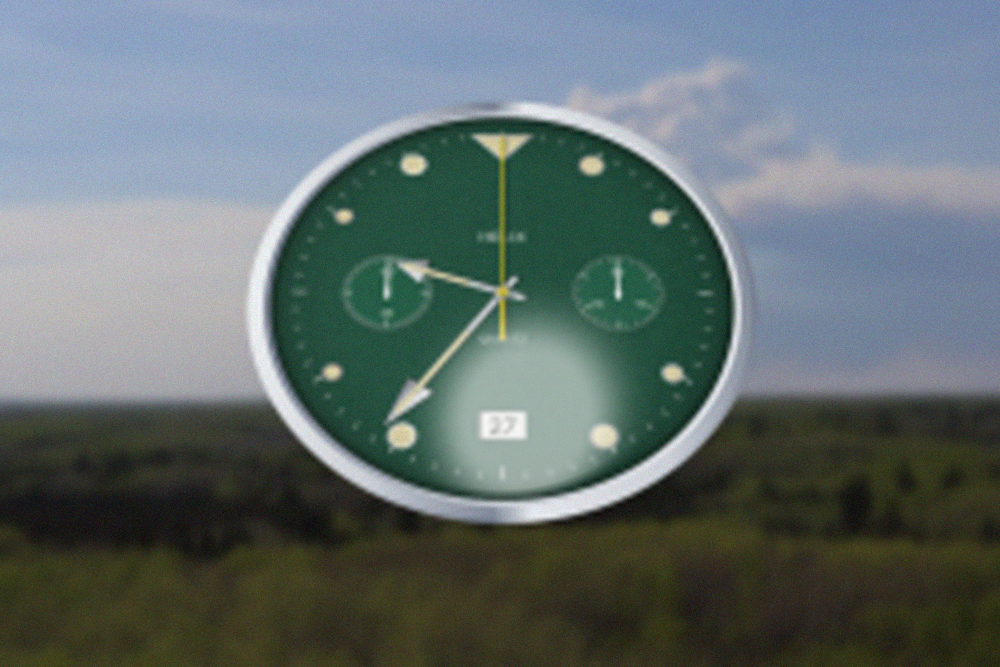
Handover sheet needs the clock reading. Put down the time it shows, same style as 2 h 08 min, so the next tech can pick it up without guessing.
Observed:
9 h 36 min
